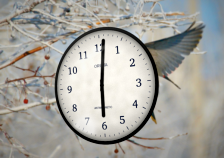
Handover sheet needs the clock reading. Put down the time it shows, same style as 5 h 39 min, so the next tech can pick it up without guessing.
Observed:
6 h 01 min
